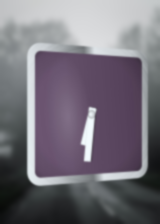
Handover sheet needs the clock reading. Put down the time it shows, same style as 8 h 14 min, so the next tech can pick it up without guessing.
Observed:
6 h 31 min
